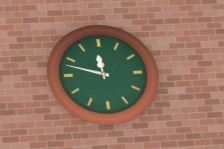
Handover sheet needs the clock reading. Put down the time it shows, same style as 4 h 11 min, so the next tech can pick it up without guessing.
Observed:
11 h 48 min
